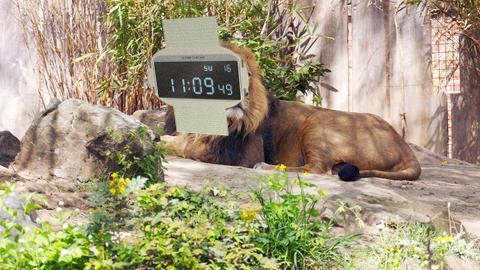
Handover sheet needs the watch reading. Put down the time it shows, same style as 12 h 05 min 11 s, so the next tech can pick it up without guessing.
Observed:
11 h 09 min 49 s
